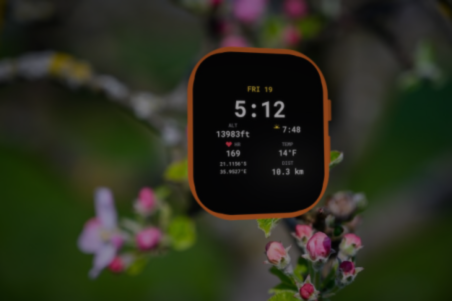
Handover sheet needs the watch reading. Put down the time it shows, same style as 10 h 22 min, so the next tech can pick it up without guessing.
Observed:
5 h 12 min
